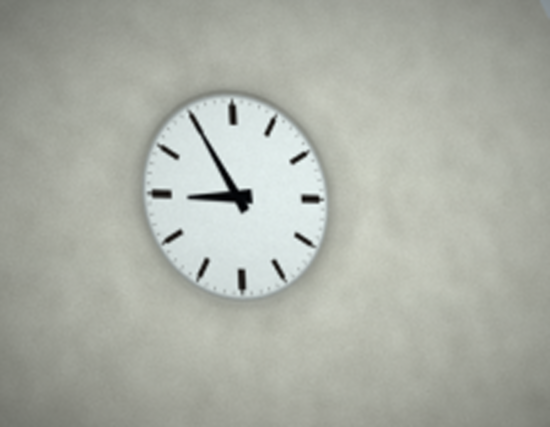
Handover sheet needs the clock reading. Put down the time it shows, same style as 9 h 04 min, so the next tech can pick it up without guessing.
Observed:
8 h 55 min
